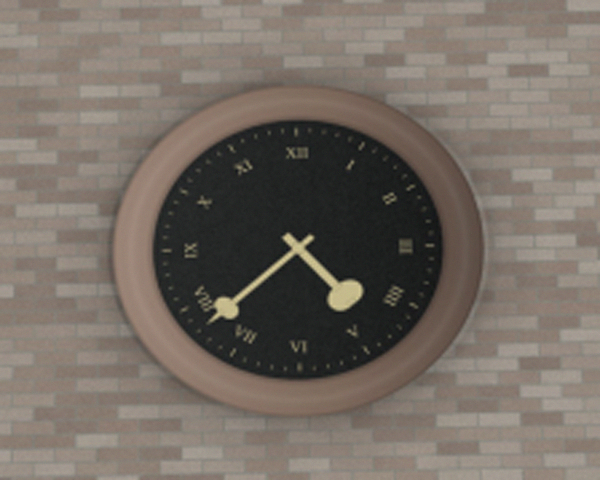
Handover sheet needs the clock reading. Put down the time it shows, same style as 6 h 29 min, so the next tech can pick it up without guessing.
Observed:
4 h 38 min
